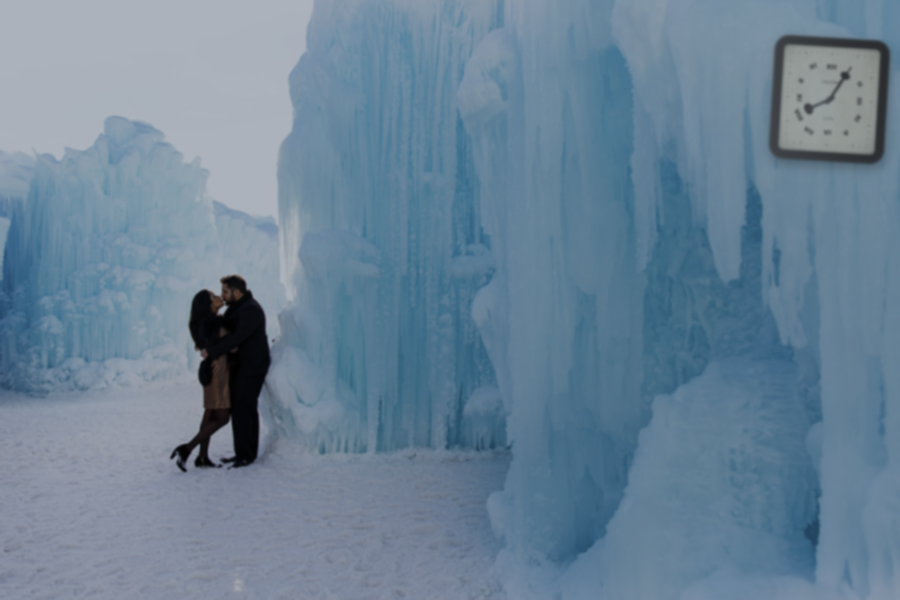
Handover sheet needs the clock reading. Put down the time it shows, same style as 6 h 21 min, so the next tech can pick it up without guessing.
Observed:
8 h 05 min
